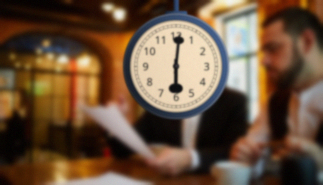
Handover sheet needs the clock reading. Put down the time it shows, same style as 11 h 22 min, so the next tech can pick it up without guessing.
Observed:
6 h 01 min
